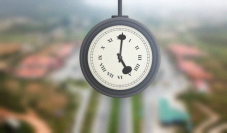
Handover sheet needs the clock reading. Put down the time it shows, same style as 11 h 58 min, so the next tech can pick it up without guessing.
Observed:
5 h 01 min
